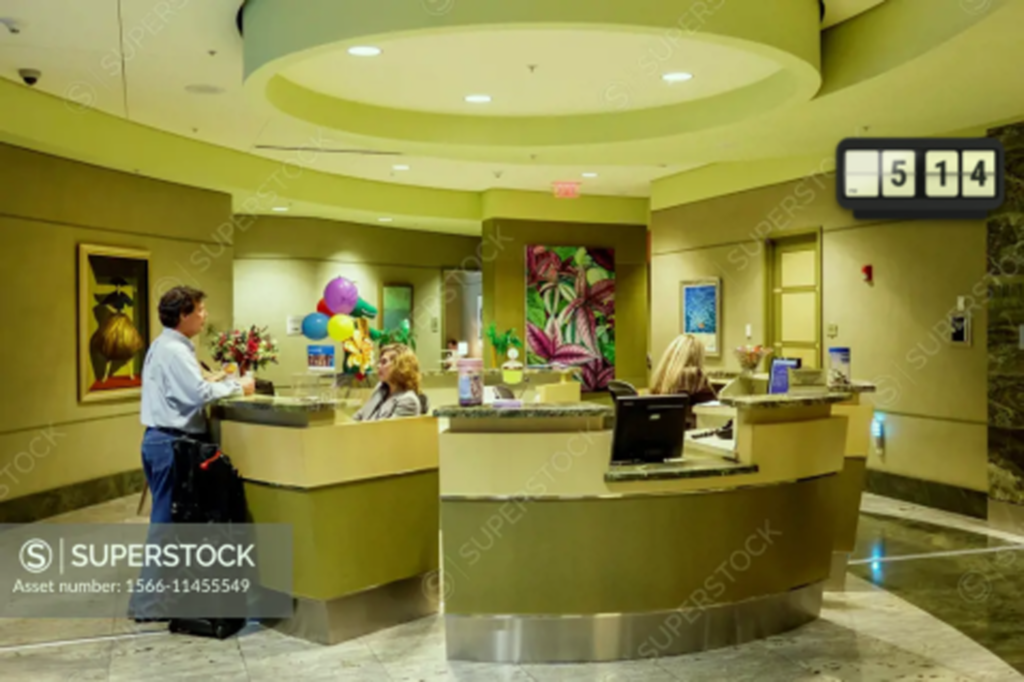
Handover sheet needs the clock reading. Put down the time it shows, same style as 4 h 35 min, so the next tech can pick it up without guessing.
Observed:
5 h 14 min
